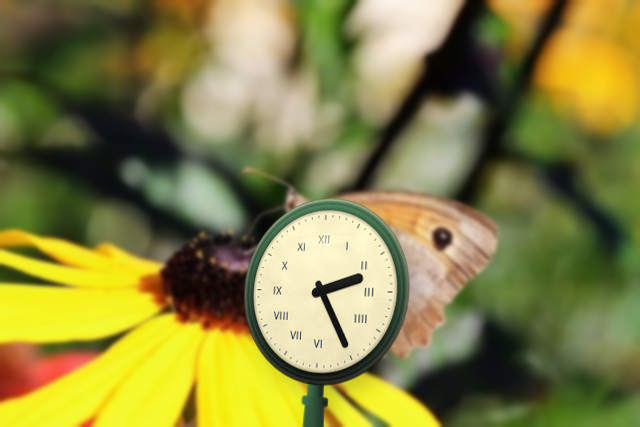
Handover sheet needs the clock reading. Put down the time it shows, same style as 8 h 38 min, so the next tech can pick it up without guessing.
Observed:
2 h 25 min
